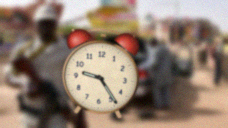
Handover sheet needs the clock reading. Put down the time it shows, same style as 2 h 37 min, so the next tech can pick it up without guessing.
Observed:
9 h 24 min
